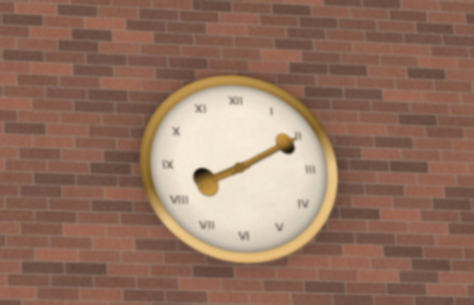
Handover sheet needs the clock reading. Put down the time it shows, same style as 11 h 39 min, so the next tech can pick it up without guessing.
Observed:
8 h 10 min
